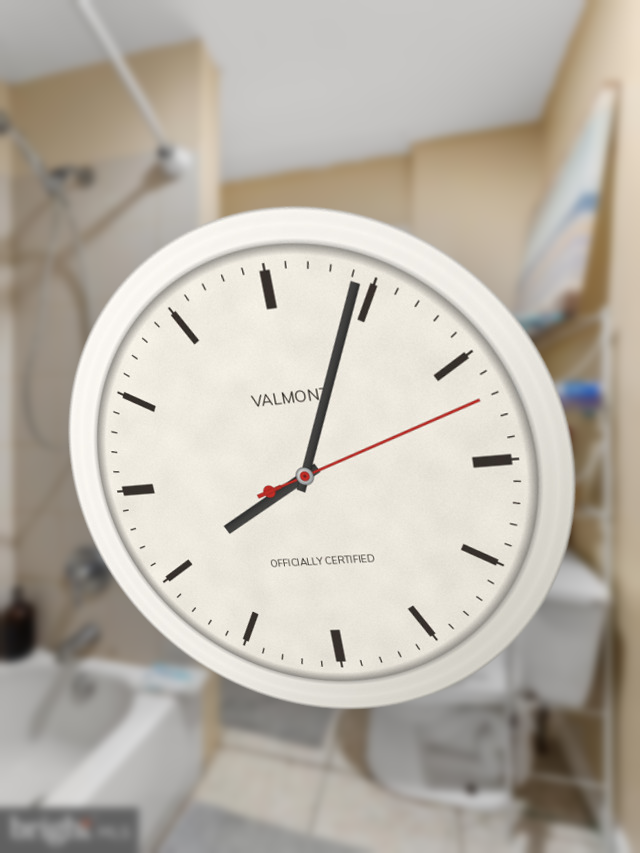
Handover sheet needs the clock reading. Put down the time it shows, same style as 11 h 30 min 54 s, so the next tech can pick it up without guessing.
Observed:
8 h 04 min 12 s
